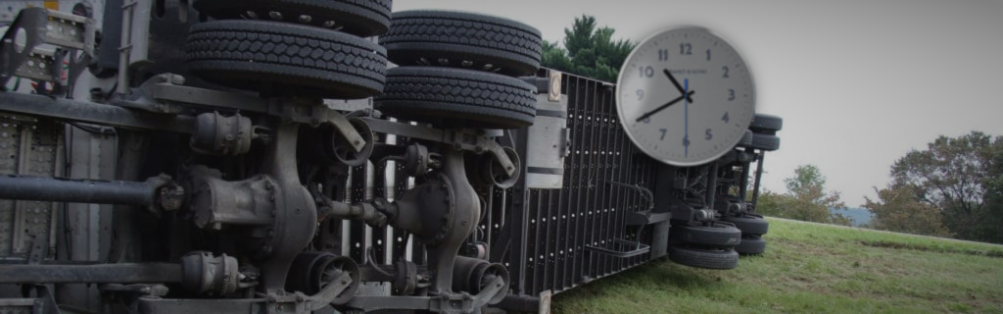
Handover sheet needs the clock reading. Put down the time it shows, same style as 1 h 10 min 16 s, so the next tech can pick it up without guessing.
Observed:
10 h 40 min 30 s
